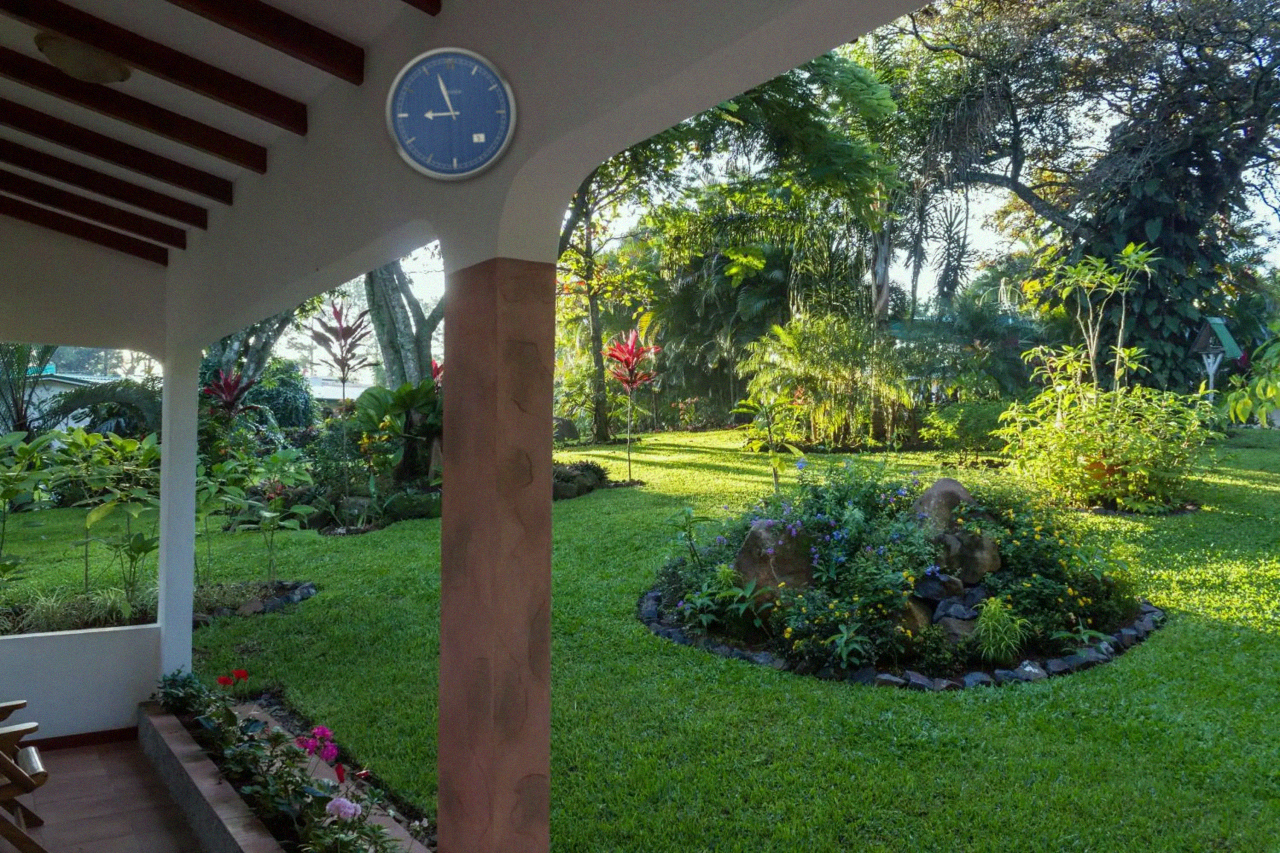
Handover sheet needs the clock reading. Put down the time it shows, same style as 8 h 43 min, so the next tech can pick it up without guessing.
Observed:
8 h 57 min
